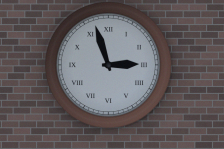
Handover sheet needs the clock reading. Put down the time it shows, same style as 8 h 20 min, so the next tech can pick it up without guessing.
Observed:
2 h 57 min
